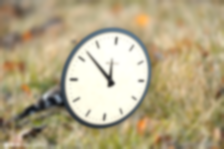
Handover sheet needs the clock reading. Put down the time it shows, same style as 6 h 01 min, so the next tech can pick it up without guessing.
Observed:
11 h 52 min
